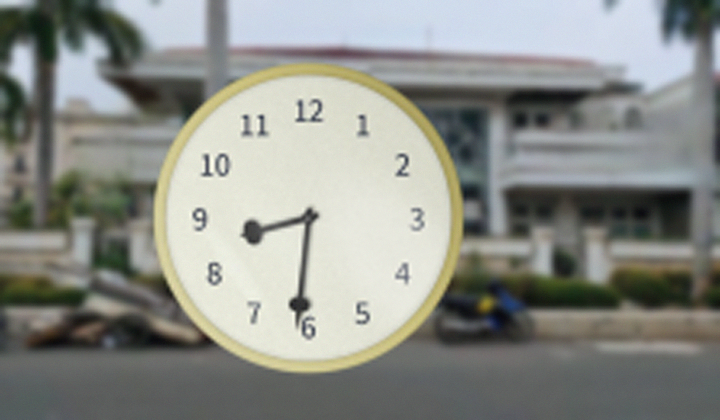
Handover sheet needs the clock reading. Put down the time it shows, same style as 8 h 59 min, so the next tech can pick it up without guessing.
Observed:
8 h 31 min
